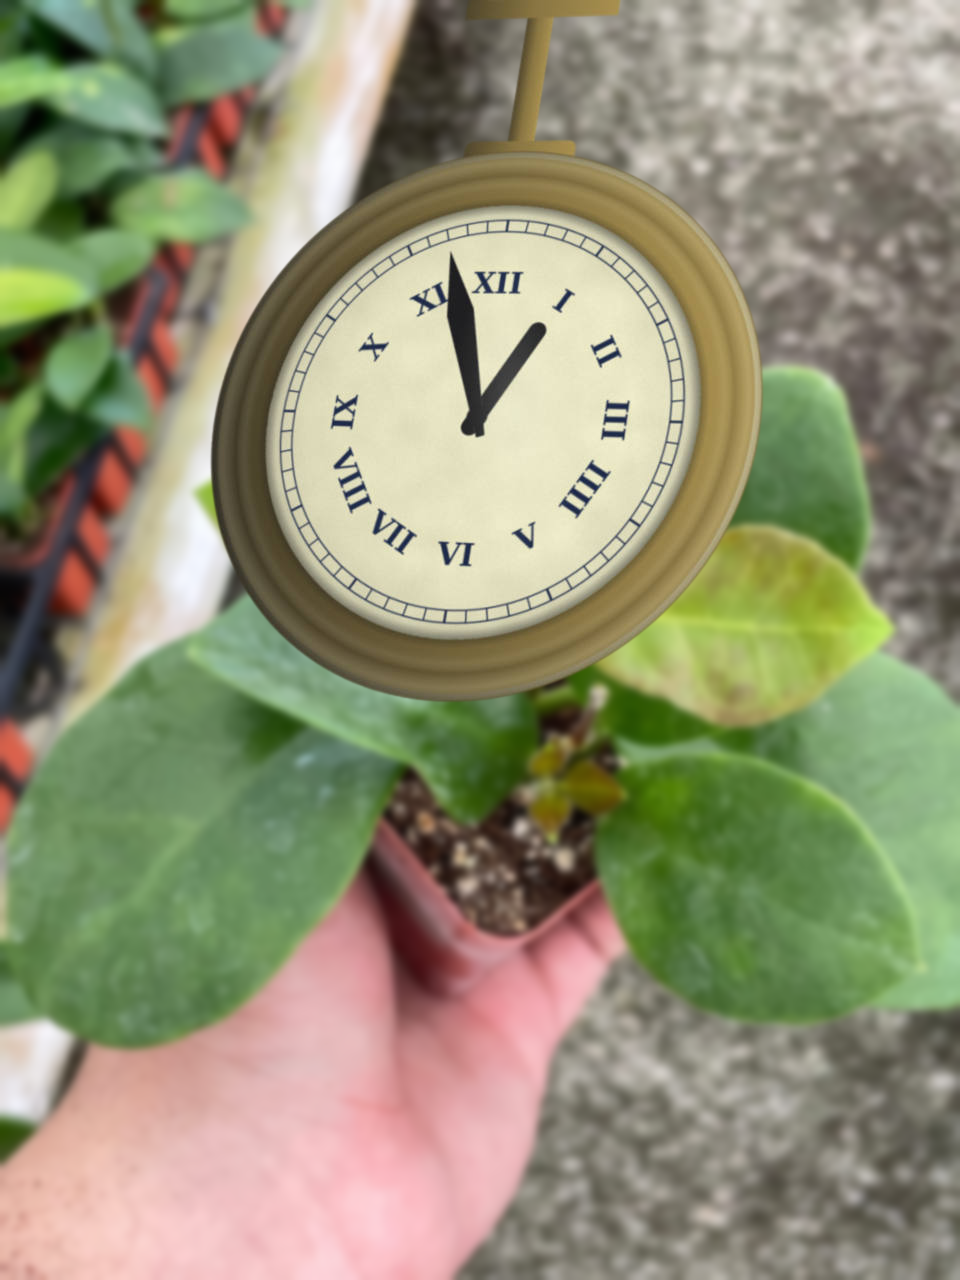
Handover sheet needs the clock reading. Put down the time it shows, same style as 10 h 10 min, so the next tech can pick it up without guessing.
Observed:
12 h 57 min
